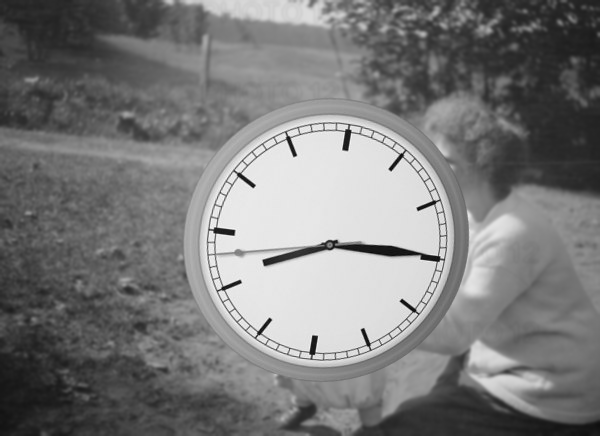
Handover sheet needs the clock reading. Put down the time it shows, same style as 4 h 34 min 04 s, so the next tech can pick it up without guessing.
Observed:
8 h 14 min 43 s
